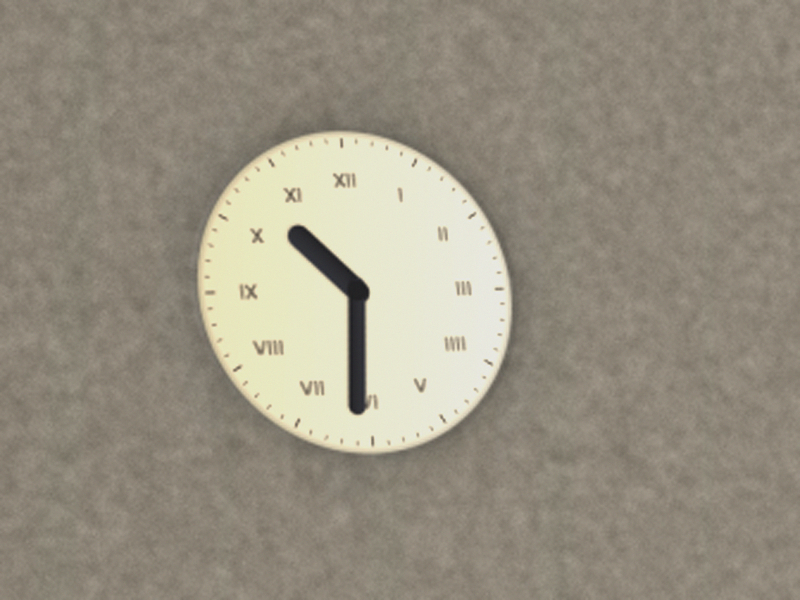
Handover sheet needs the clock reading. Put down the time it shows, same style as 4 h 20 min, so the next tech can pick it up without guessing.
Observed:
10 h 31 min
